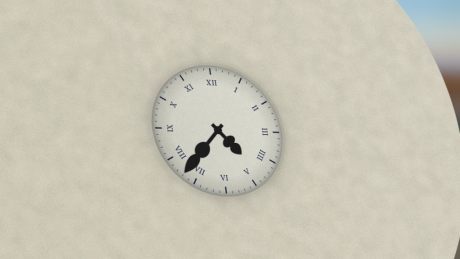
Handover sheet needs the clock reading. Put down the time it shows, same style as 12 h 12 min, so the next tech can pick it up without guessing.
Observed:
4 h 37 min
